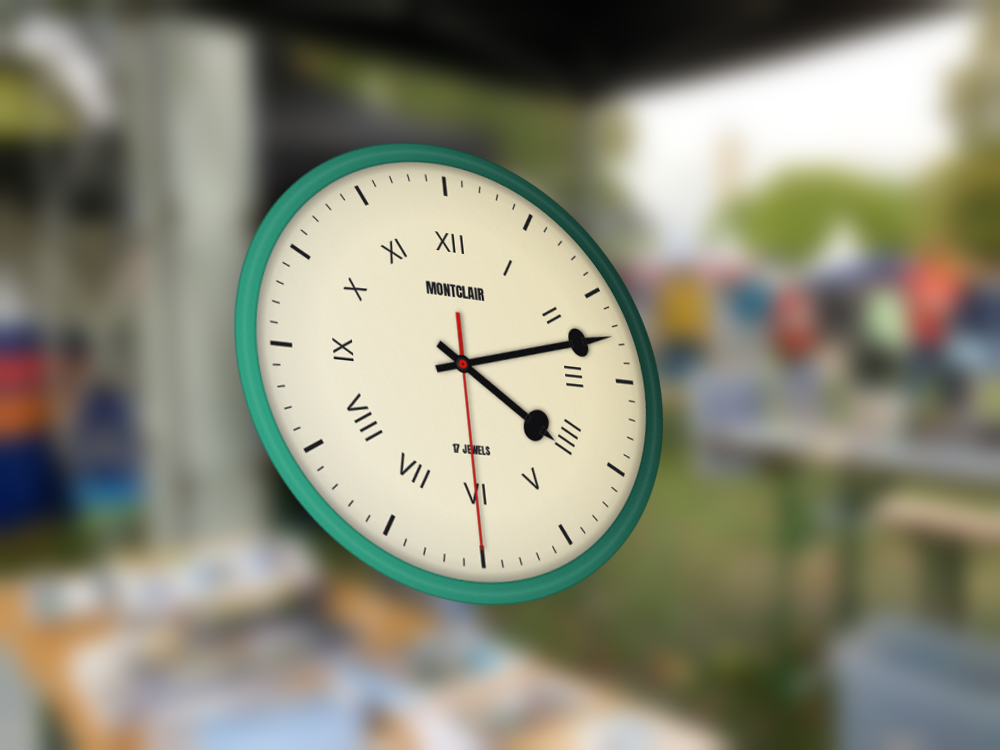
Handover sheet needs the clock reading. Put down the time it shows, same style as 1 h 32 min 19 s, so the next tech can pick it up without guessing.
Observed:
4 h 12 min 30 s
